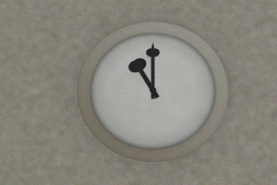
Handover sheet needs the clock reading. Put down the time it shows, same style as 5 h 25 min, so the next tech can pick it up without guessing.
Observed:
11 h 00 min
